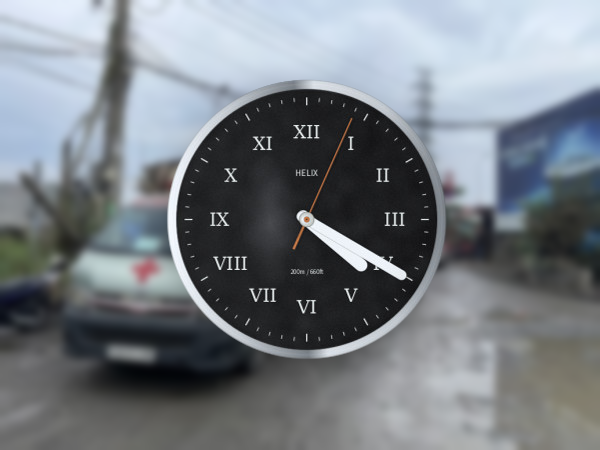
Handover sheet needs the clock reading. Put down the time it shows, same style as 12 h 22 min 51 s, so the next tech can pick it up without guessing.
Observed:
4 h 20 min 04 s
